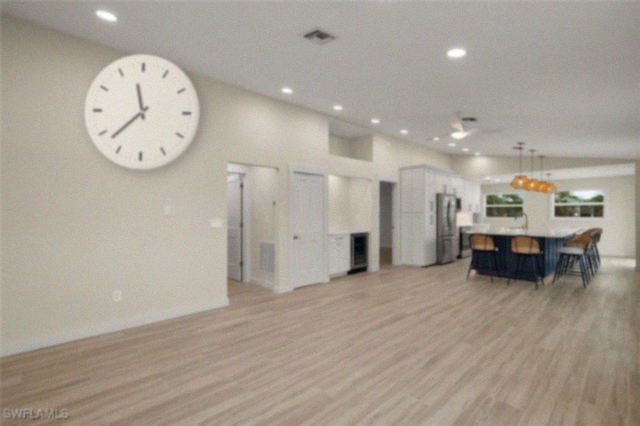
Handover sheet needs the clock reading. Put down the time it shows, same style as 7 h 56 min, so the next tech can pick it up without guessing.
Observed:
11 h 38 min
